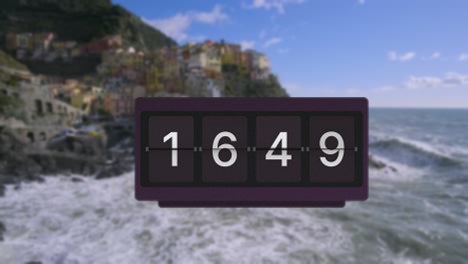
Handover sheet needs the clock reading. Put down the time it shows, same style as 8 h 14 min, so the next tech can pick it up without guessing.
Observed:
16 h 49 min
